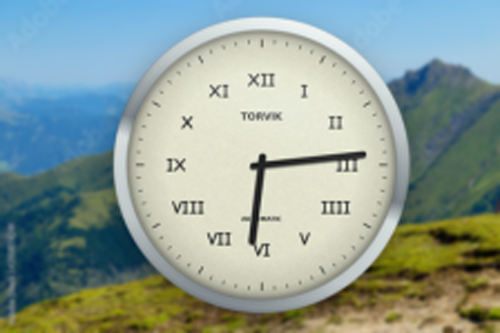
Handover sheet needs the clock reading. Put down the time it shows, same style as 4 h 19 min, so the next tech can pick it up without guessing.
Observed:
6 h 14 min
